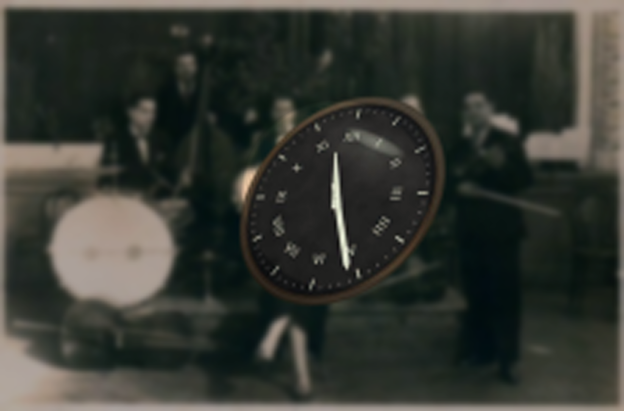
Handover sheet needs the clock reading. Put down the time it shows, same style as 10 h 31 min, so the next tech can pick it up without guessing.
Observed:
11 h 26 min
